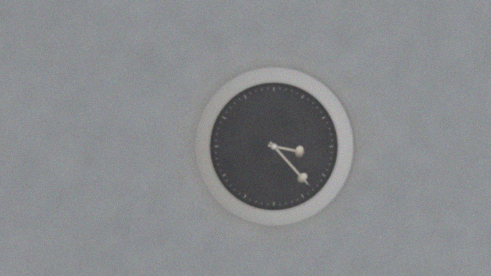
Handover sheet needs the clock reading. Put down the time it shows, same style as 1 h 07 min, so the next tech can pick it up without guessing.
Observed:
3 h 23 min
